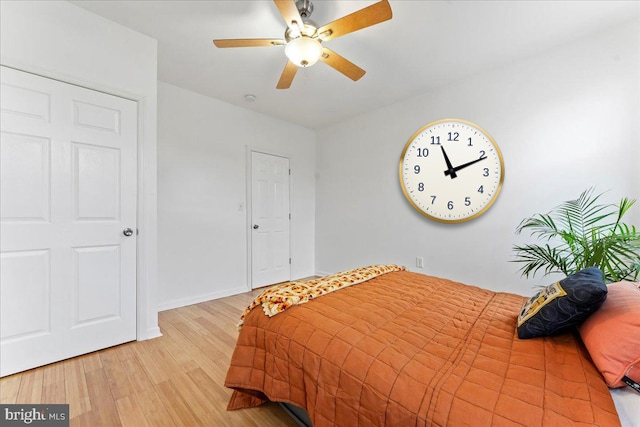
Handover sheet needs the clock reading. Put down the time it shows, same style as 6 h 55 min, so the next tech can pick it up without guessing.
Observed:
11 h 11 min
